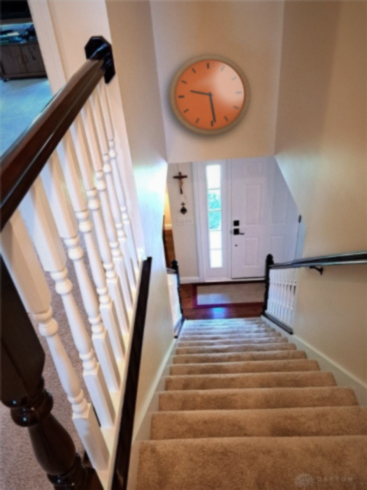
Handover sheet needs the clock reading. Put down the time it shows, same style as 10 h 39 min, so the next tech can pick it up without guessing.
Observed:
9 h 29 min
